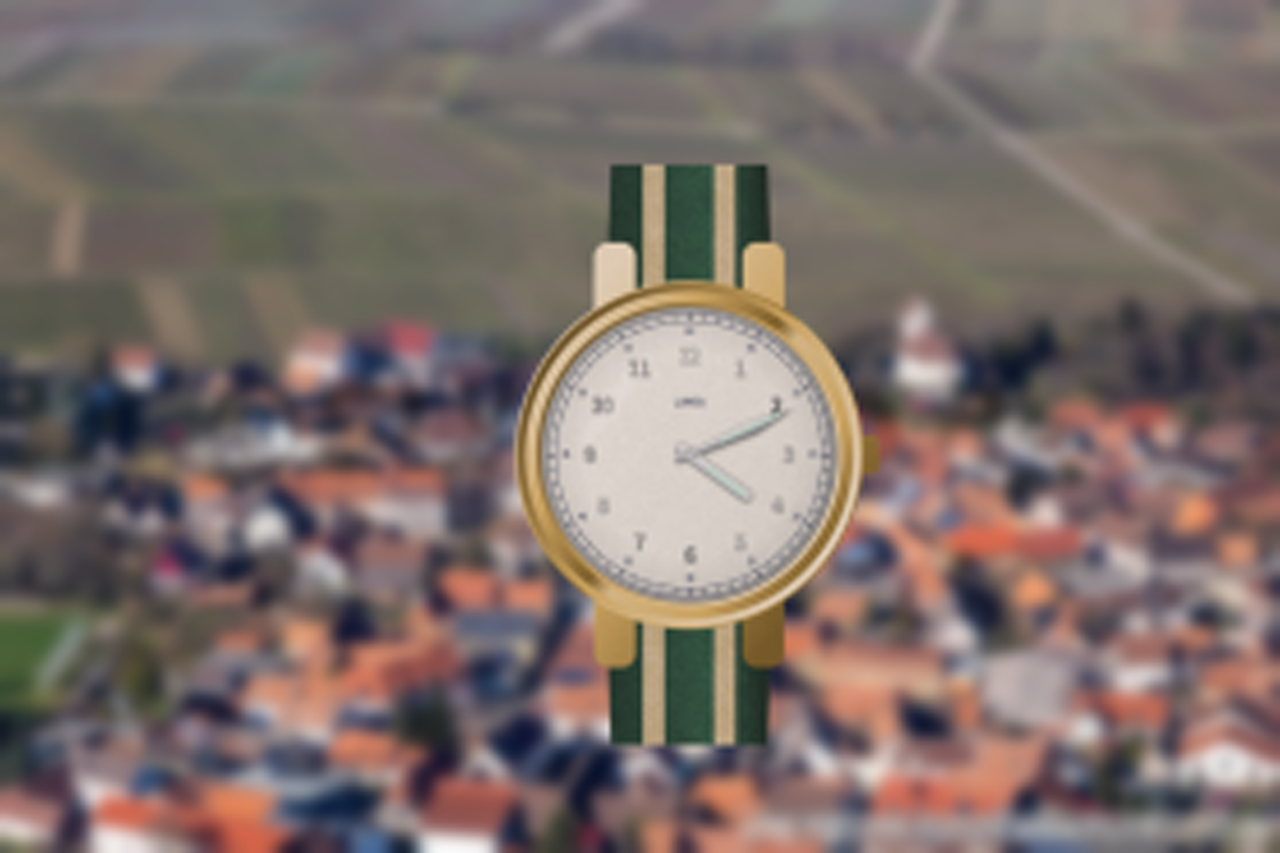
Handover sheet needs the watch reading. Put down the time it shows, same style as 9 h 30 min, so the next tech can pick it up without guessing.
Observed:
4 h 11 min
